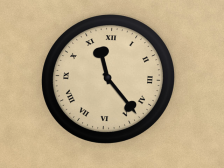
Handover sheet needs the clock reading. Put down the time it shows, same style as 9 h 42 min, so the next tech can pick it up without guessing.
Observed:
11 h 23 min
